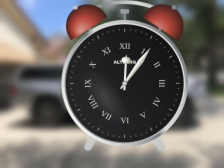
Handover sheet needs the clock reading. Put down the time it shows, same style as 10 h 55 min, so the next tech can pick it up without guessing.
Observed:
12 h 06 min
